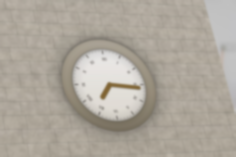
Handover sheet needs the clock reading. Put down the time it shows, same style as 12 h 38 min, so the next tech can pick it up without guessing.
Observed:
7 h 16 min
